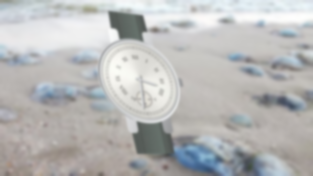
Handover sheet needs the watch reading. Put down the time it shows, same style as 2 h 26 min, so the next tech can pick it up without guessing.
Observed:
3 h 31 min
